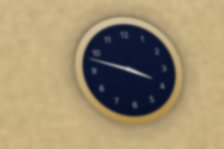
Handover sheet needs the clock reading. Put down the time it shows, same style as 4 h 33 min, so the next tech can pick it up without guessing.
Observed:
3 h 48 min
